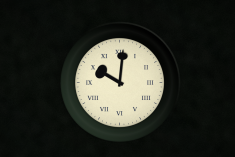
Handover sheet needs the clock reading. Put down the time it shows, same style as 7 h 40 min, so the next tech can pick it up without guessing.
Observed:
10 h 01 min
